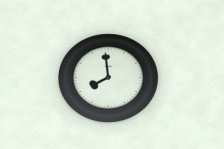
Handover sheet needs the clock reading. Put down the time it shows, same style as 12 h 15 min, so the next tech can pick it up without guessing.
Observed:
7 h 59 min
